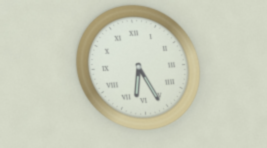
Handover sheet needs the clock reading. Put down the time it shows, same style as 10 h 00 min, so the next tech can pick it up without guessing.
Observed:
6 h 26 min
